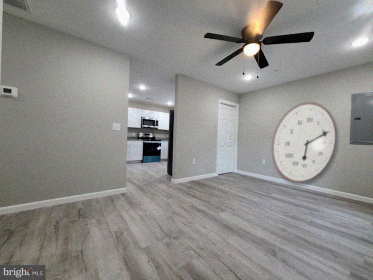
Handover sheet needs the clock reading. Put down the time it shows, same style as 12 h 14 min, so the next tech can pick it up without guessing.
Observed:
6 h 11 min
